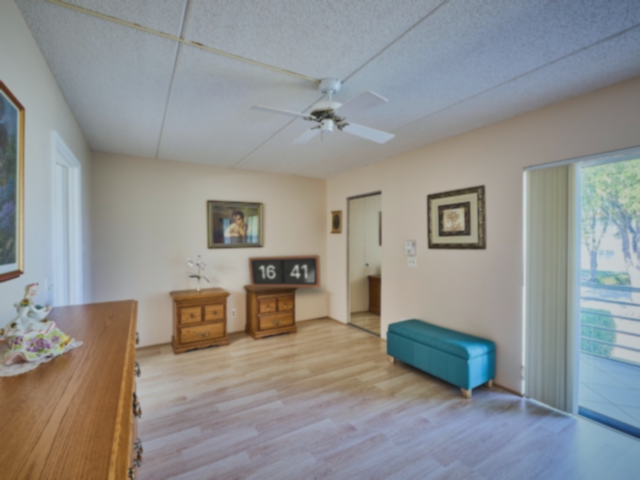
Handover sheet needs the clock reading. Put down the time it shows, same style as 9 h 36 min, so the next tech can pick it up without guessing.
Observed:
16 h 41 min
